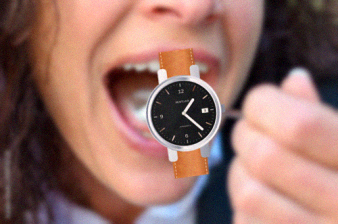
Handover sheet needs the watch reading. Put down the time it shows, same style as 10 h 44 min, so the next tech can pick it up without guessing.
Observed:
1 h 23 min
